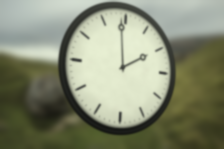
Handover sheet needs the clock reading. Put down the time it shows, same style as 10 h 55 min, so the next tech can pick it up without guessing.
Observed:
1 h 59 min
